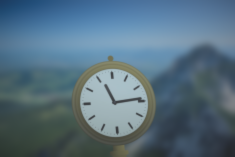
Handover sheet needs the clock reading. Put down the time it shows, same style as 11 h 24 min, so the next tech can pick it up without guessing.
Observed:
11 h 14 min
